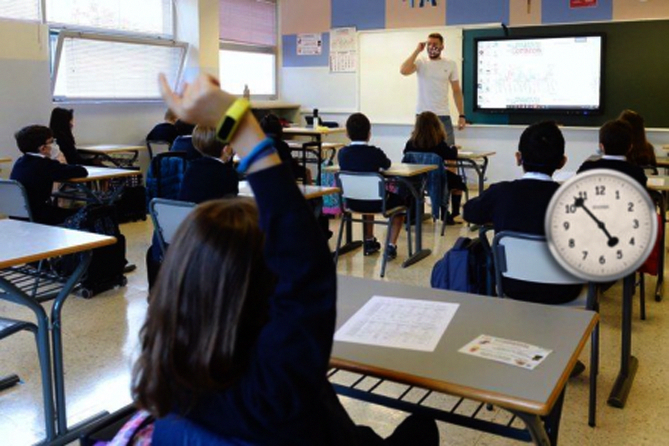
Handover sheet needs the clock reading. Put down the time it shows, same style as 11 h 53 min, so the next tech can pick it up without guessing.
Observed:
4 h 53 min
